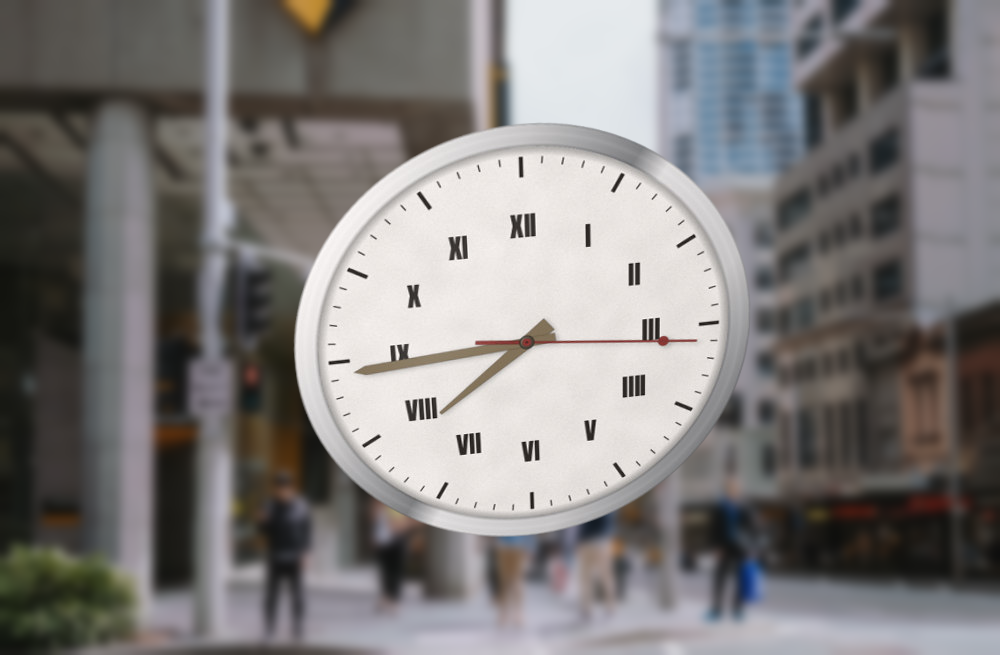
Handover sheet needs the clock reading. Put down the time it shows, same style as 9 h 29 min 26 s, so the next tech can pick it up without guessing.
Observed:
7 h 44 min 16 s
